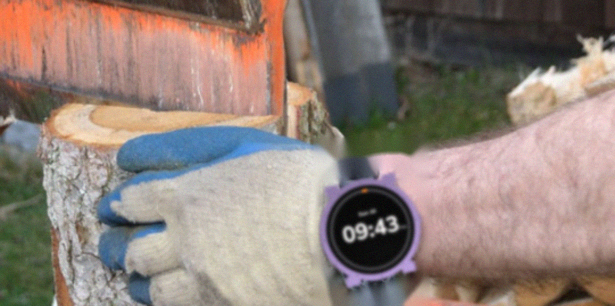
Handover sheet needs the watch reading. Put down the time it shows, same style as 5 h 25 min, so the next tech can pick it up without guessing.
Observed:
9 h 43 min
